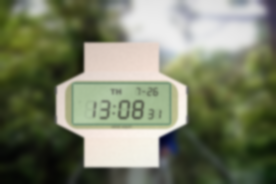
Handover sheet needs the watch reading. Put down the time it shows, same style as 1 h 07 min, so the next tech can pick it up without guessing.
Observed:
13 h 08 min
